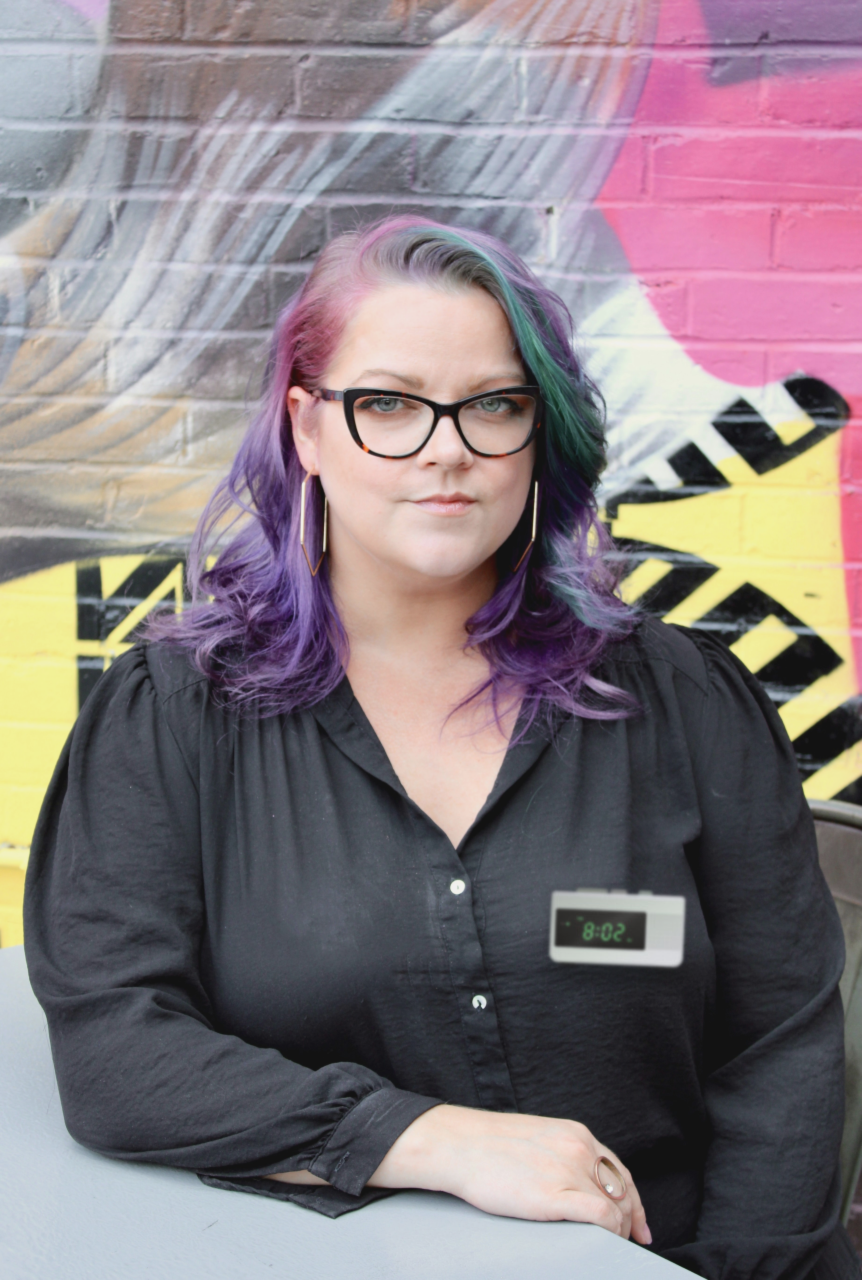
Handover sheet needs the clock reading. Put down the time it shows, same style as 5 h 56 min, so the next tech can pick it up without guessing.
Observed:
8 h 02 min
